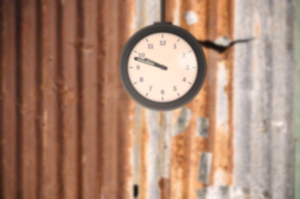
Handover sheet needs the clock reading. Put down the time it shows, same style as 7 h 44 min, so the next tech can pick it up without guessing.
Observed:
9 h 48 min
